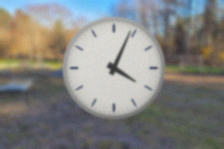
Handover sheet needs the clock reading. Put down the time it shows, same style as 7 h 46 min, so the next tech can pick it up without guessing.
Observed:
4 h 04 min
